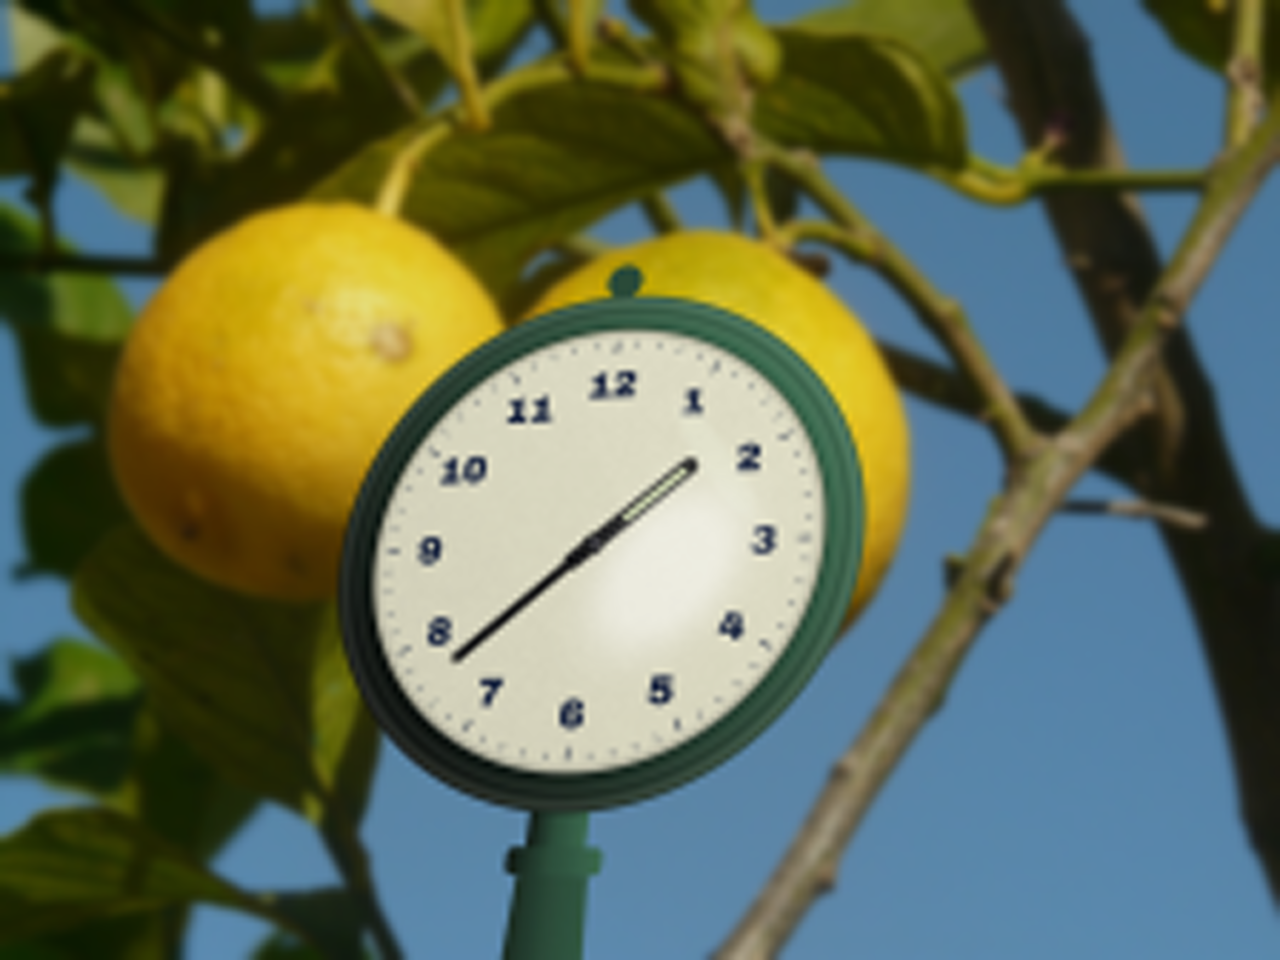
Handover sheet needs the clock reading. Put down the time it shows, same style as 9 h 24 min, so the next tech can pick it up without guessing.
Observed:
1 h 38 min
